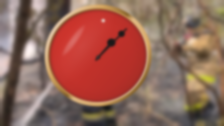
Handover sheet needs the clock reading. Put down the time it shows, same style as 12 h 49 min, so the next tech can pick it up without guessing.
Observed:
1 h 06 min
